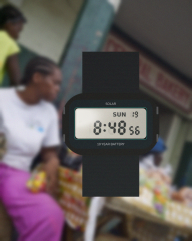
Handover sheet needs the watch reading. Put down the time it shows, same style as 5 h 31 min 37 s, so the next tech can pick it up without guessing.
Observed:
8 h 48 min 56 s
